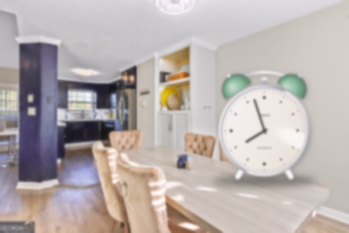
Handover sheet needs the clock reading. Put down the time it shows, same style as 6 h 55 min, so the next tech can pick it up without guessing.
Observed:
7 h 57 min
